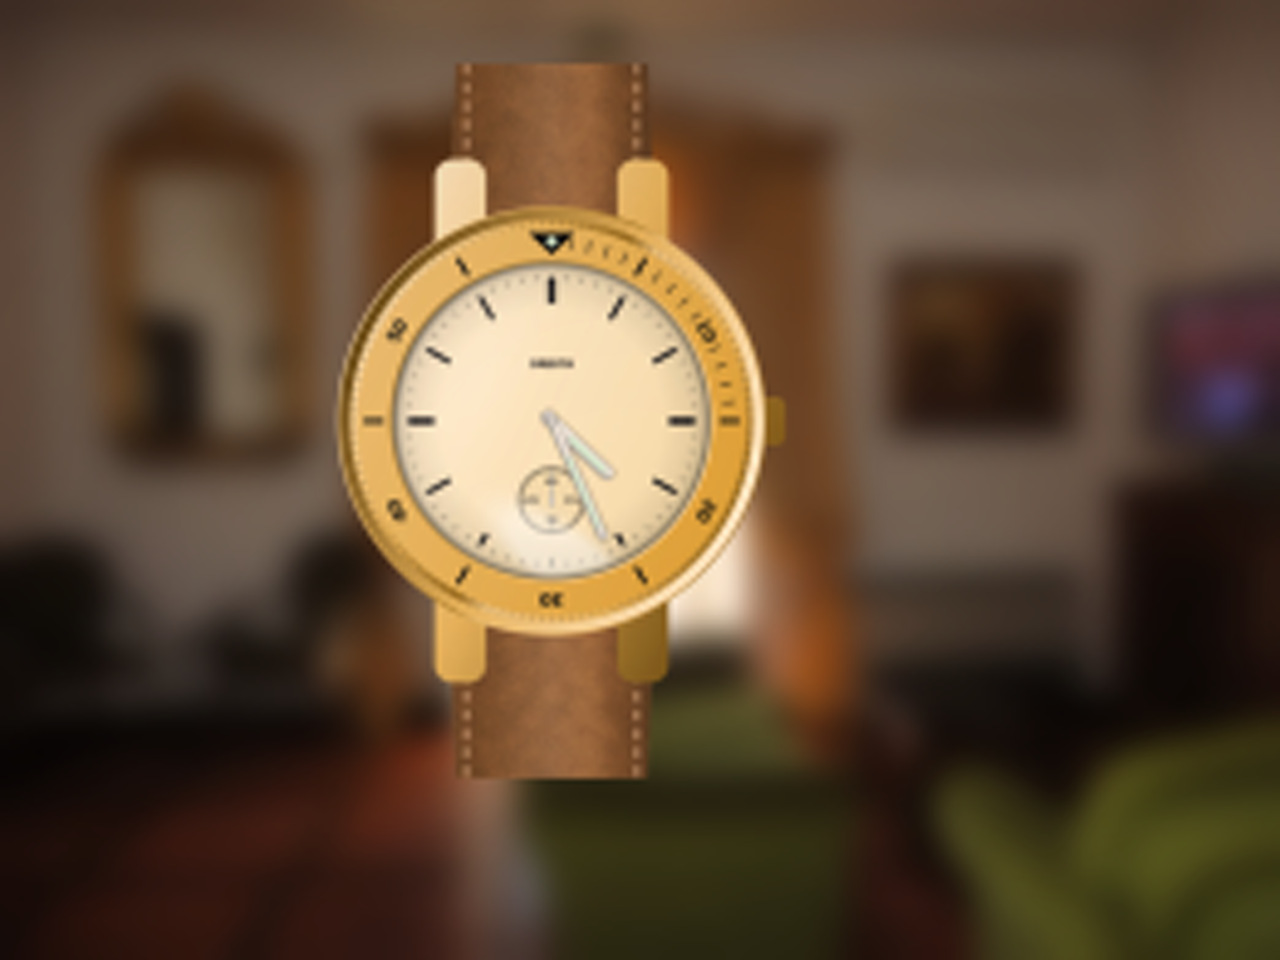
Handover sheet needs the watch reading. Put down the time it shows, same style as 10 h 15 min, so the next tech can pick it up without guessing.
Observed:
4 h 26 min
